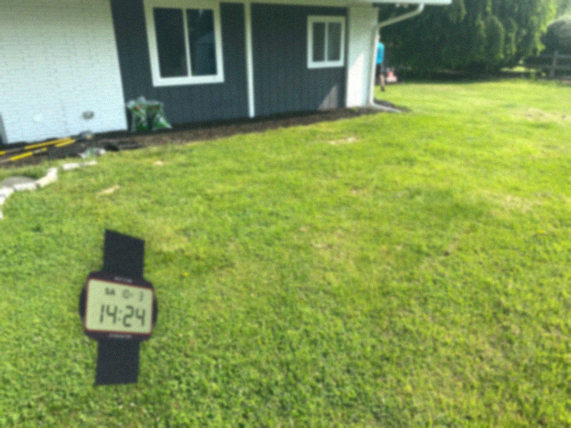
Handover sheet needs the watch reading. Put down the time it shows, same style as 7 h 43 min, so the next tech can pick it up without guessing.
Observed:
14 h 24 min
